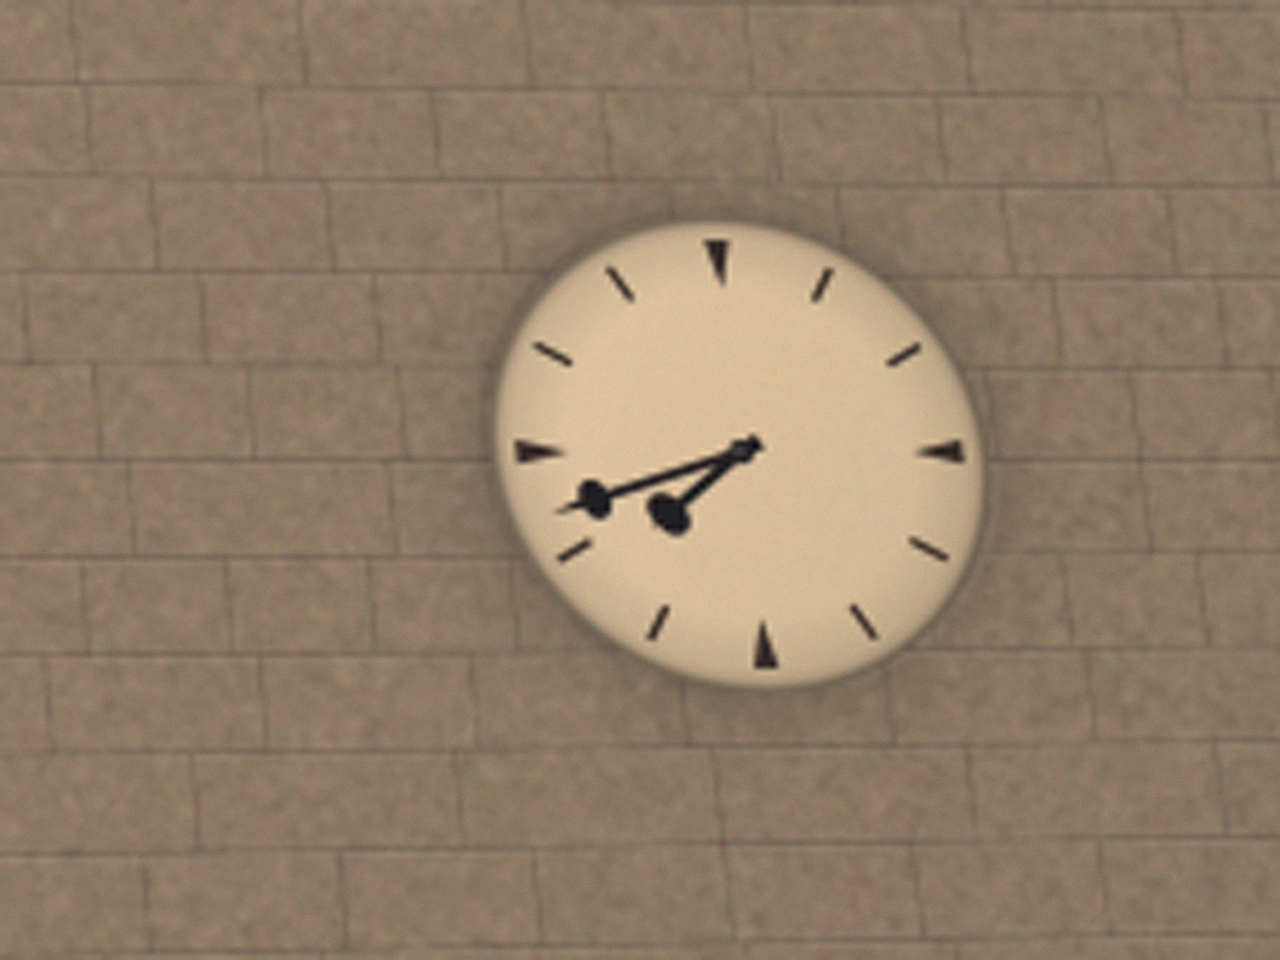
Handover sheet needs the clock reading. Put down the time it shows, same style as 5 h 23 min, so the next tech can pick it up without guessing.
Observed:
7 h 42 min
